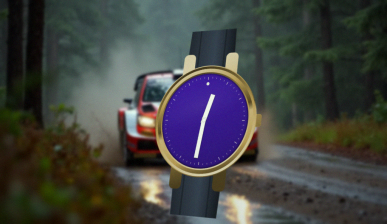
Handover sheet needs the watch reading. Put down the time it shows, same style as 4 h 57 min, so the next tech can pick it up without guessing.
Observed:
12 h 31 min
